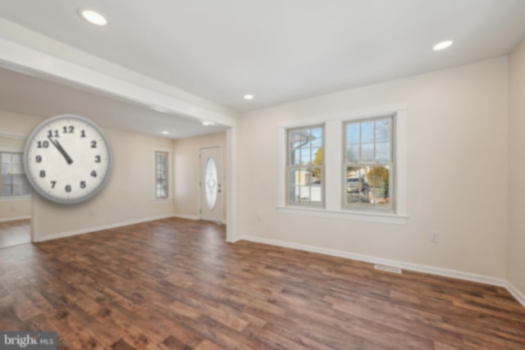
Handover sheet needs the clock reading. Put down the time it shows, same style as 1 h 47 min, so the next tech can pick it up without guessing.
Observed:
10 h 53 min
